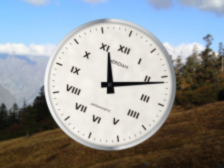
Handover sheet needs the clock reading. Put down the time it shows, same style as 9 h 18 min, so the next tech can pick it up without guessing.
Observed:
11 h 11 min
